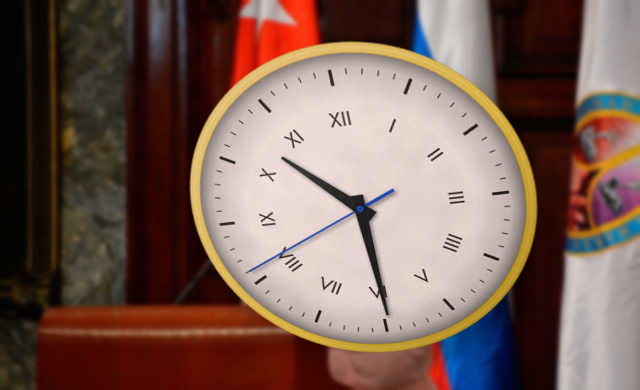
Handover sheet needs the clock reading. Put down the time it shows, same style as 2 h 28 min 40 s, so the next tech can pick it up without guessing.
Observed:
10 h 29 min 41 s
